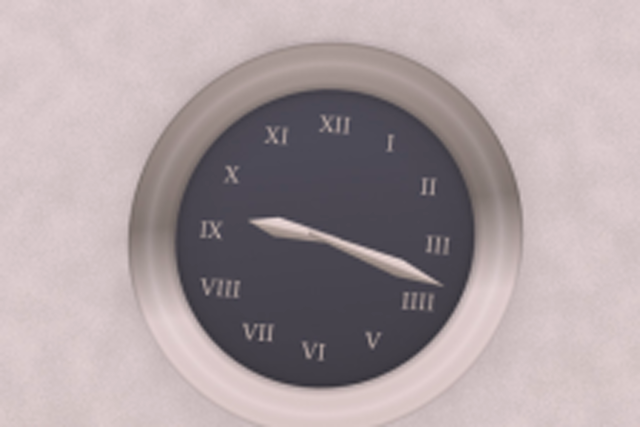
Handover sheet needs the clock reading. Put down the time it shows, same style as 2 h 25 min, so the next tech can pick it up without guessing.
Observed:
9 h 18 min
